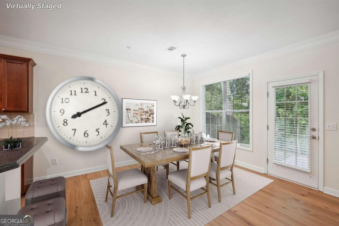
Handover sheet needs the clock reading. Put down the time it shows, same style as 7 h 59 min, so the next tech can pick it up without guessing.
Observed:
8 h 11 min
